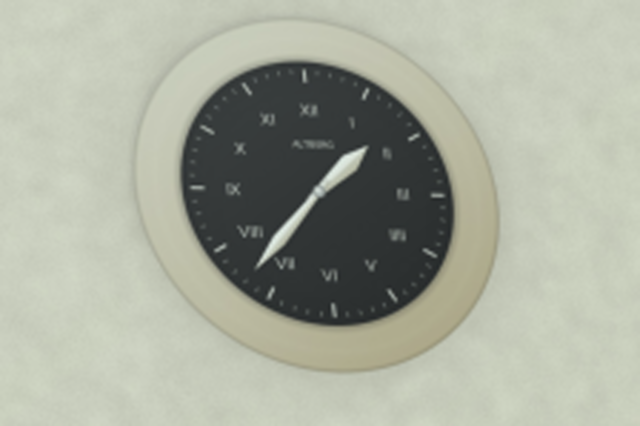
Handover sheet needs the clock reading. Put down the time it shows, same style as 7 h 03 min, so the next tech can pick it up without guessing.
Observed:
1 h 37 min
